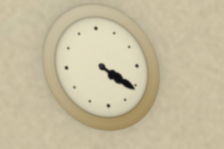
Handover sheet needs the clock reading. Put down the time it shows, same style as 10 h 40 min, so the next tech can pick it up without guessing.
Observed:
4 h 21 min
